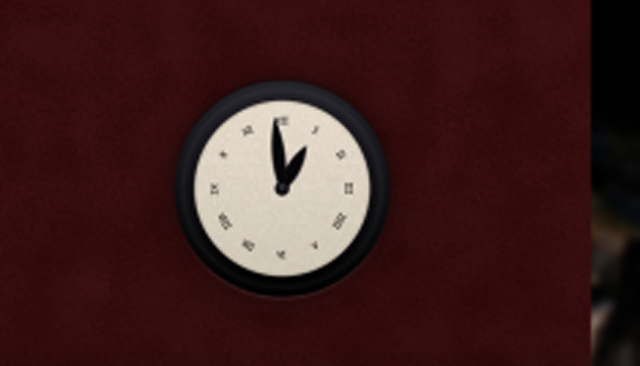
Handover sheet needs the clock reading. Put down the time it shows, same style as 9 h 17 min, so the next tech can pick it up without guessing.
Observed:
12 h 59 min
